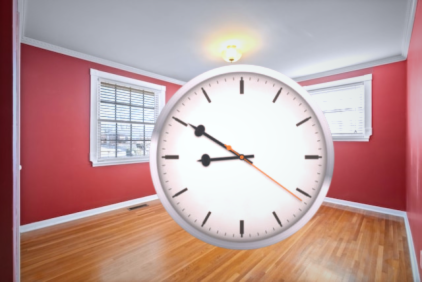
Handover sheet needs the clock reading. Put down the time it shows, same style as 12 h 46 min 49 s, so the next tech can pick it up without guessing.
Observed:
8 h 50 min 21 s
